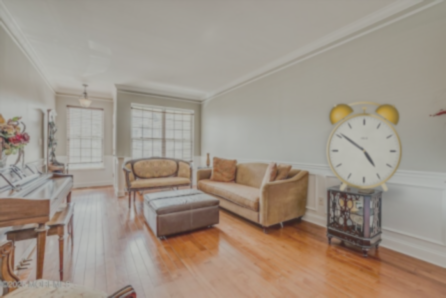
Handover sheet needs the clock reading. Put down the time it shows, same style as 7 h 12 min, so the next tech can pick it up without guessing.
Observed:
4 h 51 min
